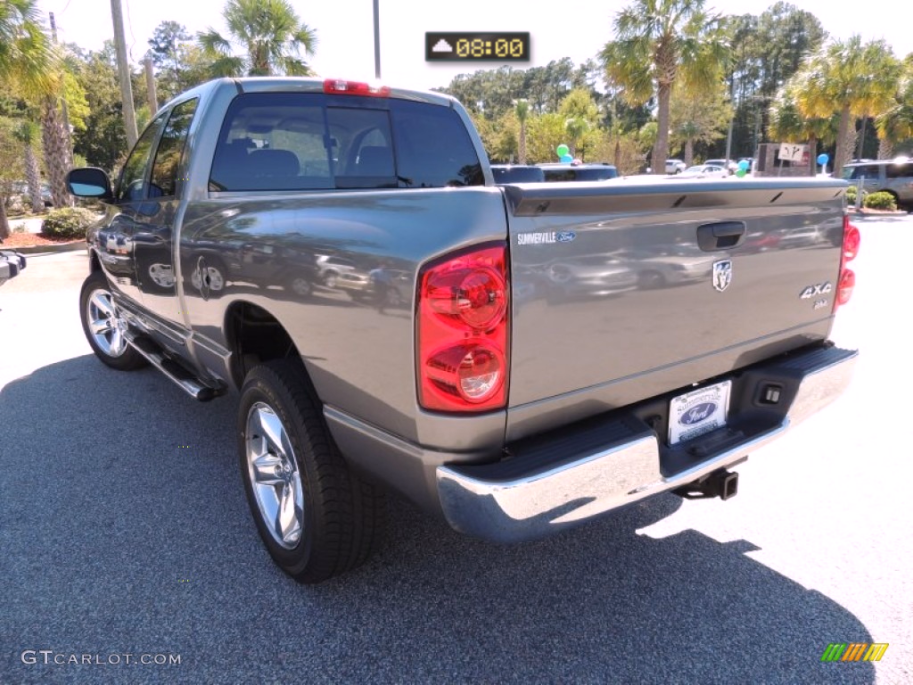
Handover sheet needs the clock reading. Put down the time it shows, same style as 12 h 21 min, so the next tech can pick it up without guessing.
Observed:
8 h 00 min
